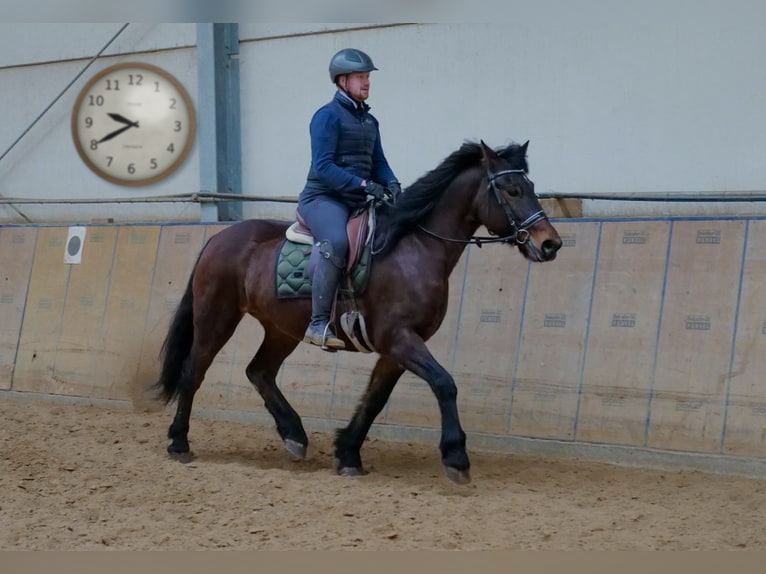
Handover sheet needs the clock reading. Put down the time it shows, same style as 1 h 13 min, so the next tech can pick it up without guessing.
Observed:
9 h 40 min
